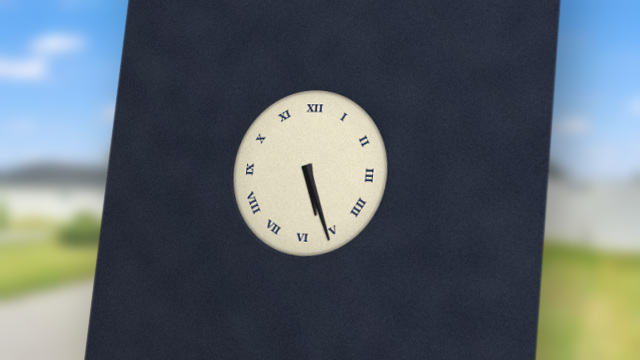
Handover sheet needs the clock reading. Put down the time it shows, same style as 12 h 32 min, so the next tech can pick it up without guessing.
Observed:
5 h 26 min
